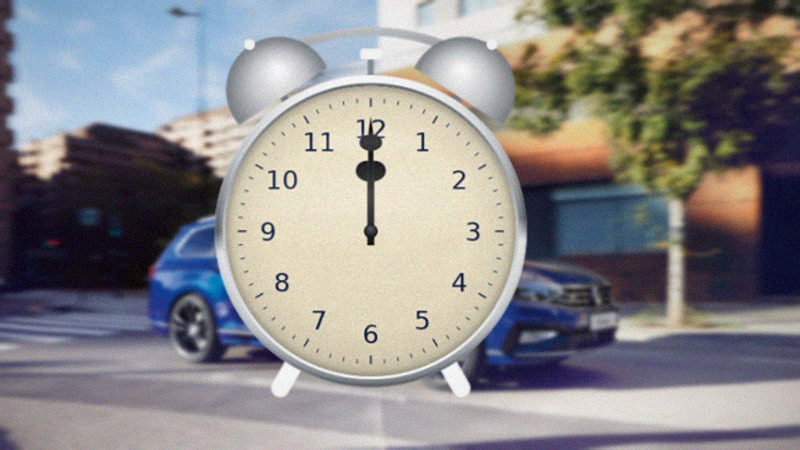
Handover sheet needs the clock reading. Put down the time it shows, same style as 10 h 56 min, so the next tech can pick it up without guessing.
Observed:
12 h 00 min
